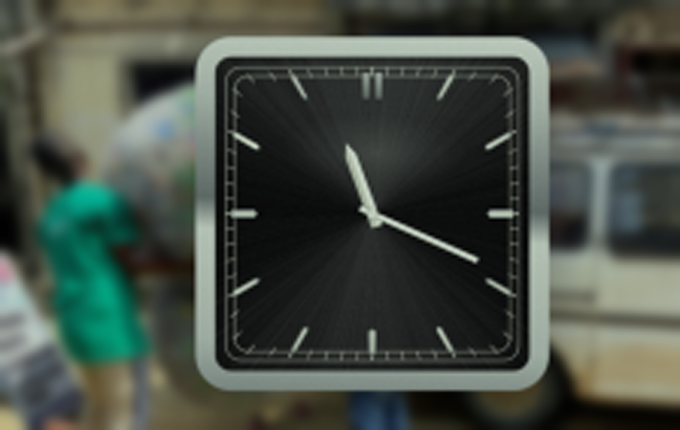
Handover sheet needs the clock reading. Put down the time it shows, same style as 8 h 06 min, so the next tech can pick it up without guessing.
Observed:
11 h 19 min
